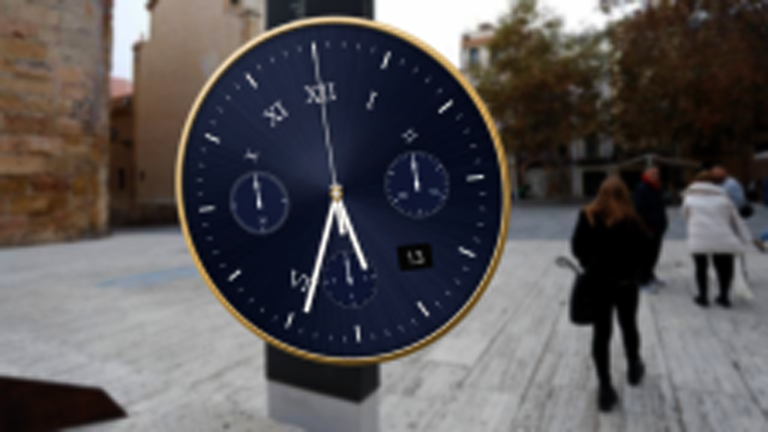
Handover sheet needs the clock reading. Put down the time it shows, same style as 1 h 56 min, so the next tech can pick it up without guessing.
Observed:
5 h 34 min
